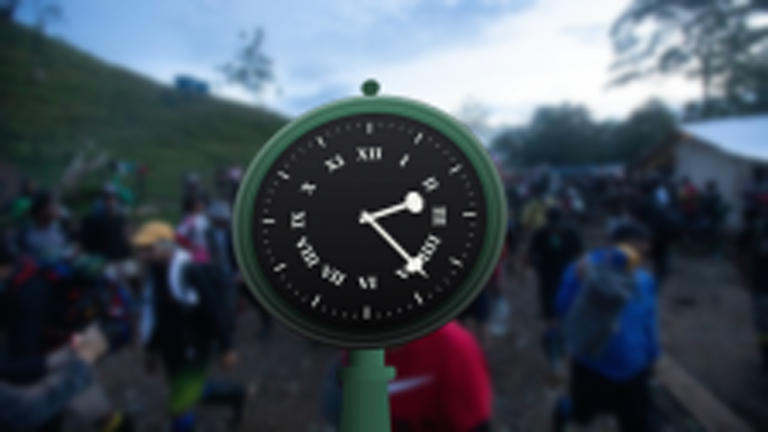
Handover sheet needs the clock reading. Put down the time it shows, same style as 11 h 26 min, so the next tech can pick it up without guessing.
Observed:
2 h 23 min
